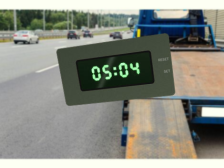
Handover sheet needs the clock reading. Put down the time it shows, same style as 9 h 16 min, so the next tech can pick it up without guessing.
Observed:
5 h 04 min
